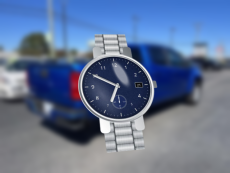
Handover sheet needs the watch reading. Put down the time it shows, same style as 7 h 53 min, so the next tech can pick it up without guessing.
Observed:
6 h 50 min
